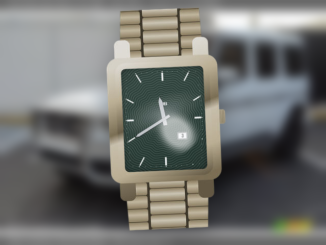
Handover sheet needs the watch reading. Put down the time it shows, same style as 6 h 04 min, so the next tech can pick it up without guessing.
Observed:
11 h 40 min
